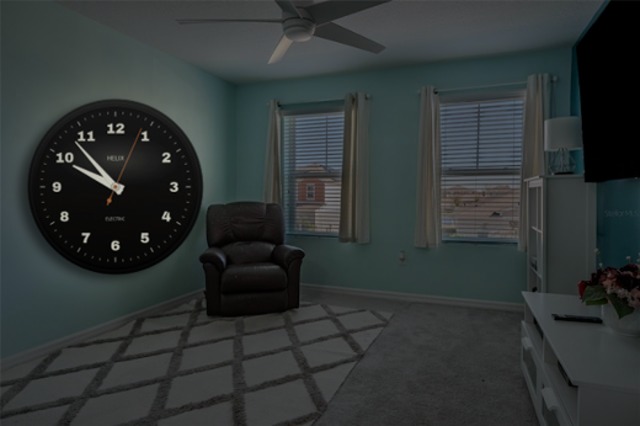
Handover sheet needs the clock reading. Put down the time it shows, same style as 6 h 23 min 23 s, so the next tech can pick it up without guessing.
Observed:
9 h 53 min 04 s
